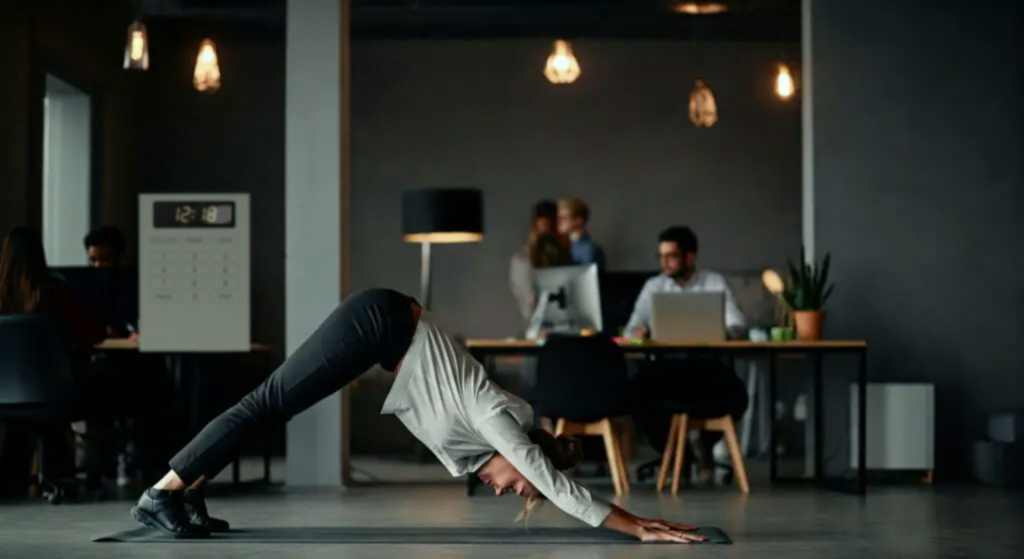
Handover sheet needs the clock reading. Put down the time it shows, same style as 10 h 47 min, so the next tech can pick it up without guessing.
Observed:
12 h 18 min
